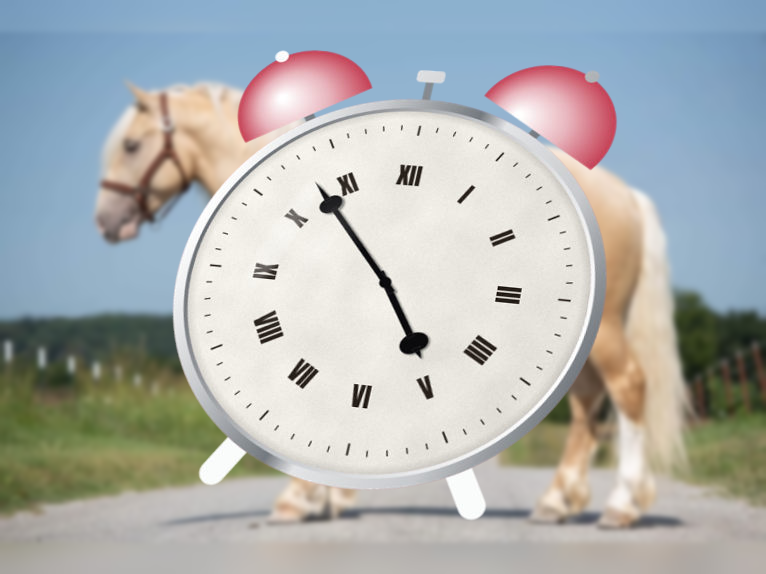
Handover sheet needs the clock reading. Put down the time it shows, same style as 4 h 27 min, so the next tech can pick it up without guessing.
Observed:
4 h 53 min
